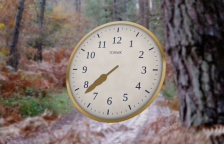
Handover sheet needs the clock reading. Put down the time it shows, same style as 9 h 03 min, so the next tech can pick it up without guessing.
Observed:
7 h 38 min
